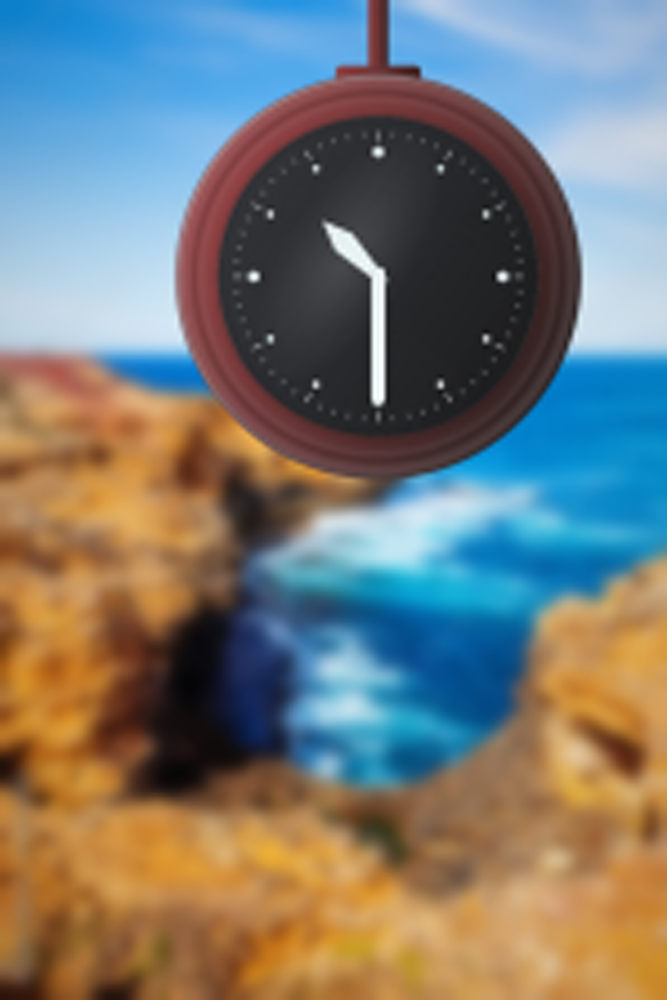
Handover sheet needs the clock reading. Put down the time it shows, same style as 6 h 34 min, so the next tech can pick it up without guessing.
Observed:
10 h 30 min
